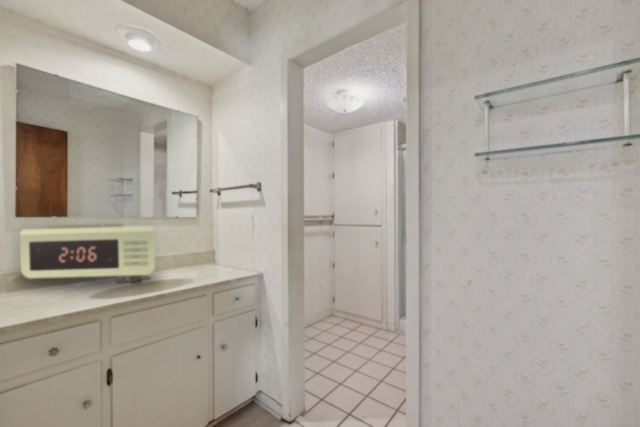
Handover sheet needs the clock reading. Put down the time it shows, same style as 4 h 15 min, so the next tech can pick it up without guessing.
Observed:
2 h 06 min
